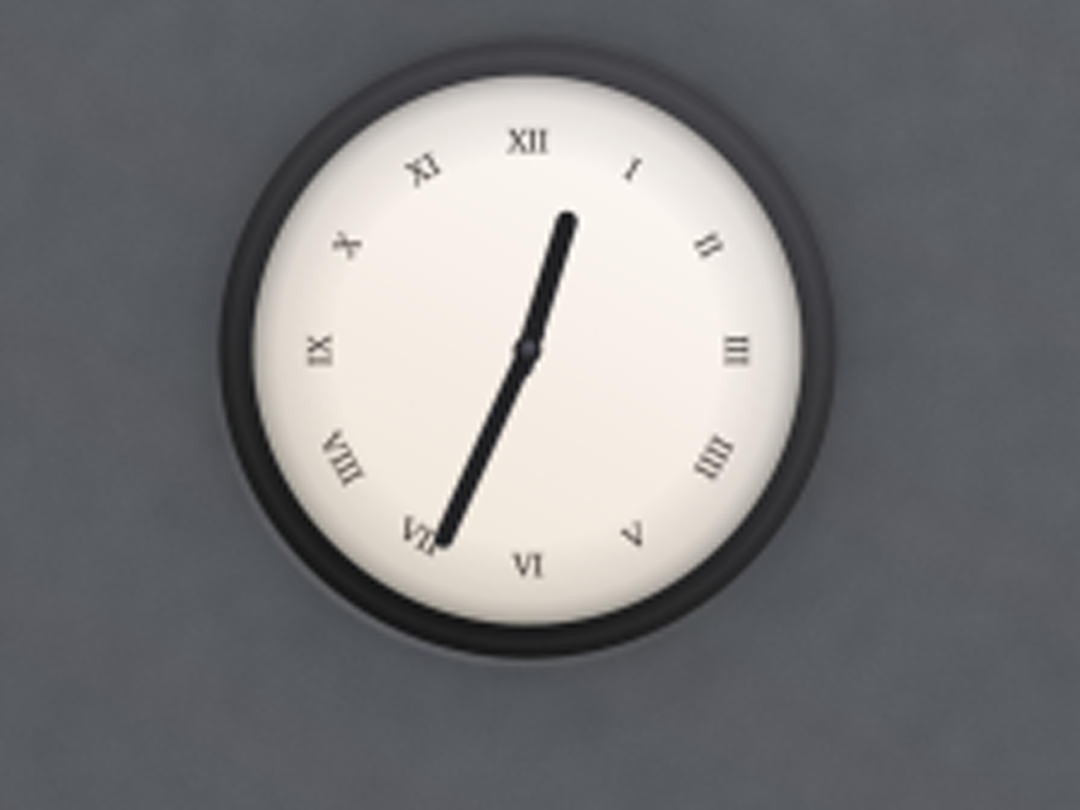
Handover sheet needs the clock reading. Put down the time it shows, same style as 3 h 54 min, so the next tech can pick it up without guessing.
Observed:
12 h 34 min
